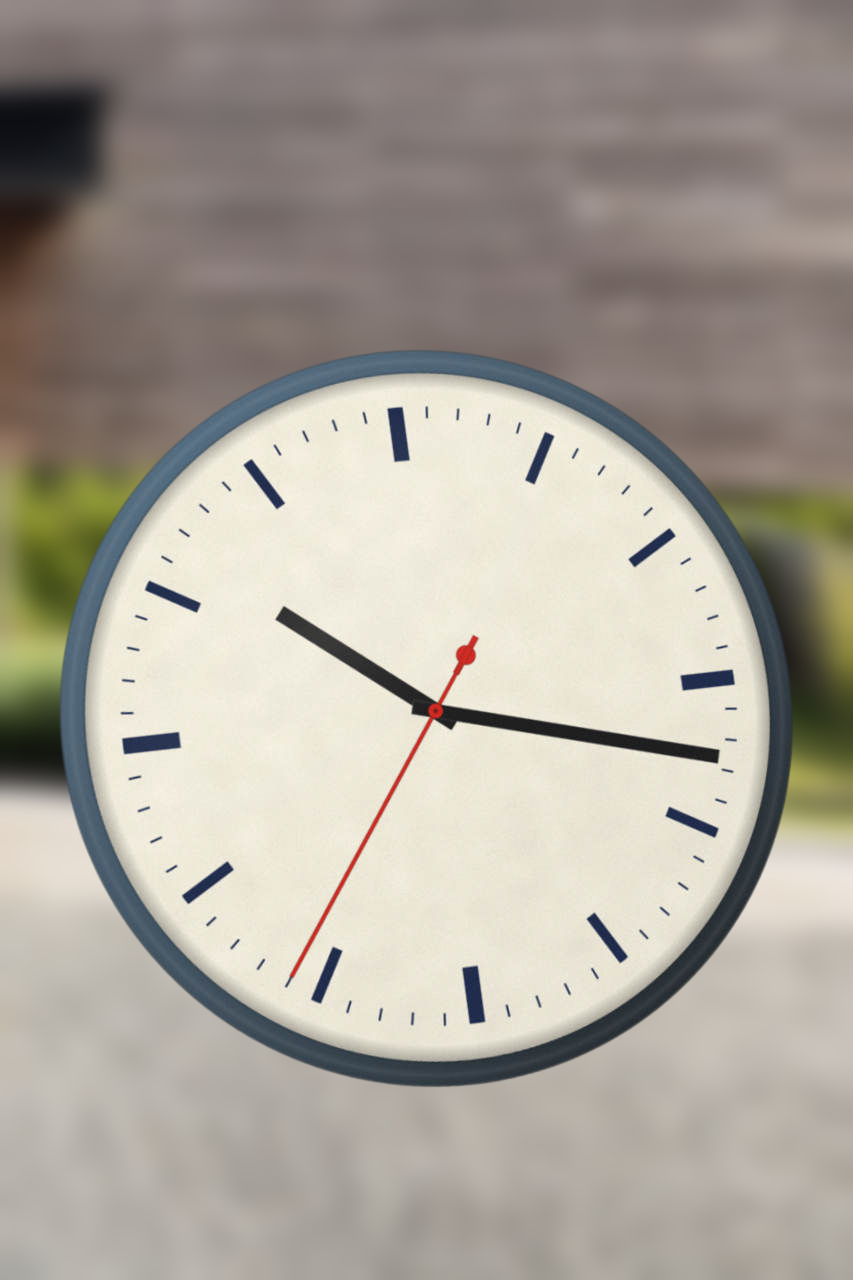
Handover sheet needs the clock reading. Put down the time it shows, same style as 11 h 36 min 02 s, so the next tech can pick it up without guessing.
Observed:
10 h 17 min 36 s
